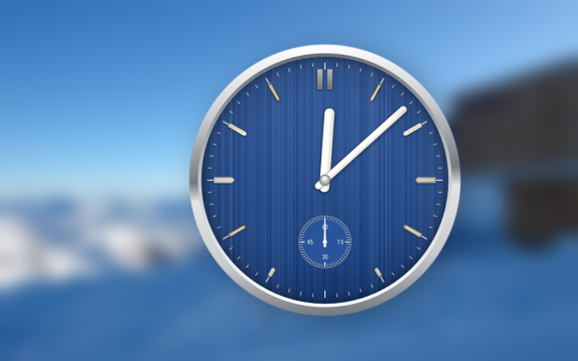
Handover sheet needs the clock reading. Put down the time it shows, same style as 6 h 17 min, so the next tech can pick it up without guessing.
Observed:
12 h 08 min
